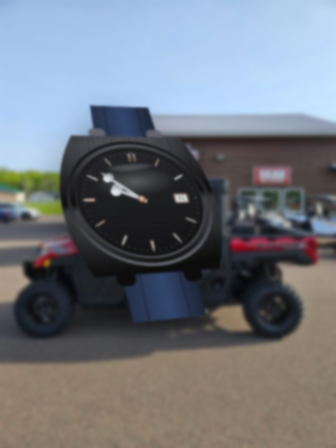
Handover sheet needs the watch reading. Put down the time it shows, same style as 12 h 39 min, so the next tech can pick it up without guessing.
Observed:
9 h 52 min
